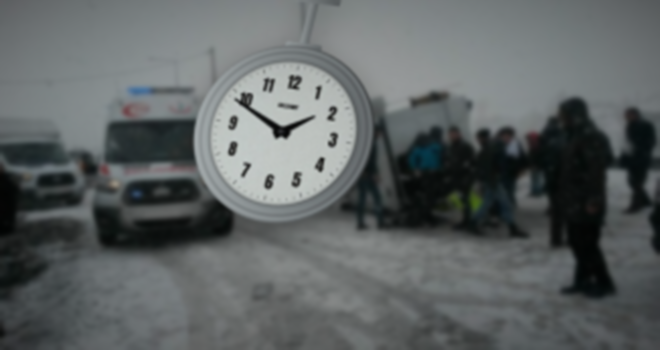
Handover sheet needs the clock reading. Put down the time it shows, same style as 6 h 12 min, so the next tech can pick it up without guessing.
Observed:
1 h 49 min
